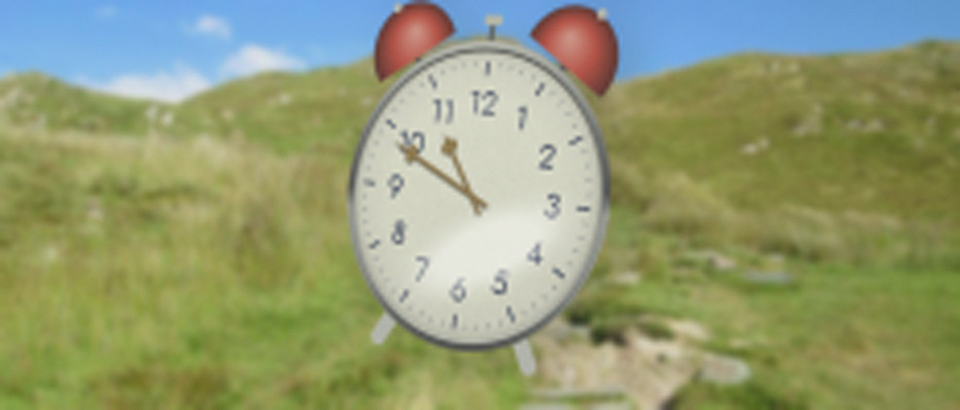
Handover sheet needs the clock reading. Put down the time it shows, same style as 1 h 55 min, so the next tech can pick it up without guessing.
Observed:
10 h 49 min
